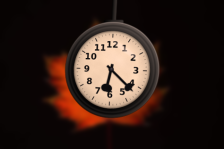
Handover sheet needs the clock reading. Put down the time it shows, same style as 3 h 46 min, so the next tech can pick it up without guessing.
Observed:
6 h 22 min
